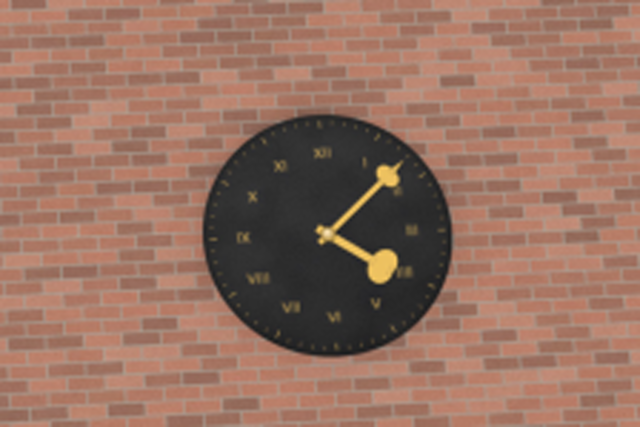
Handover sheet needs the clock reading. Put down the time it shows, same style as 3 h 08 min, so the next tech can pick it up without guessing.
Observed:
4 h 08 min
